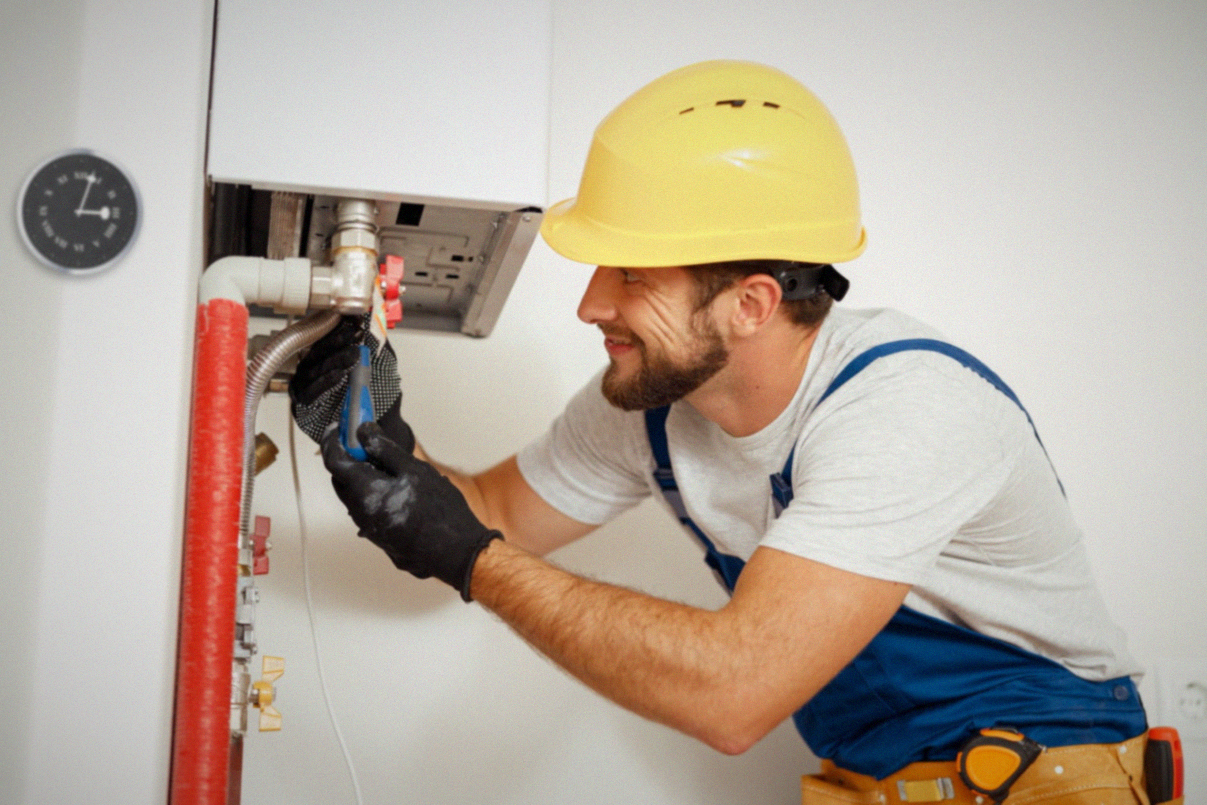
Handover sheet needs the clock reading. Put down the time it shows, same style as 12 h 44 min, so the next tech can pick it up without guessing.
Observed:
3 h 03 min
